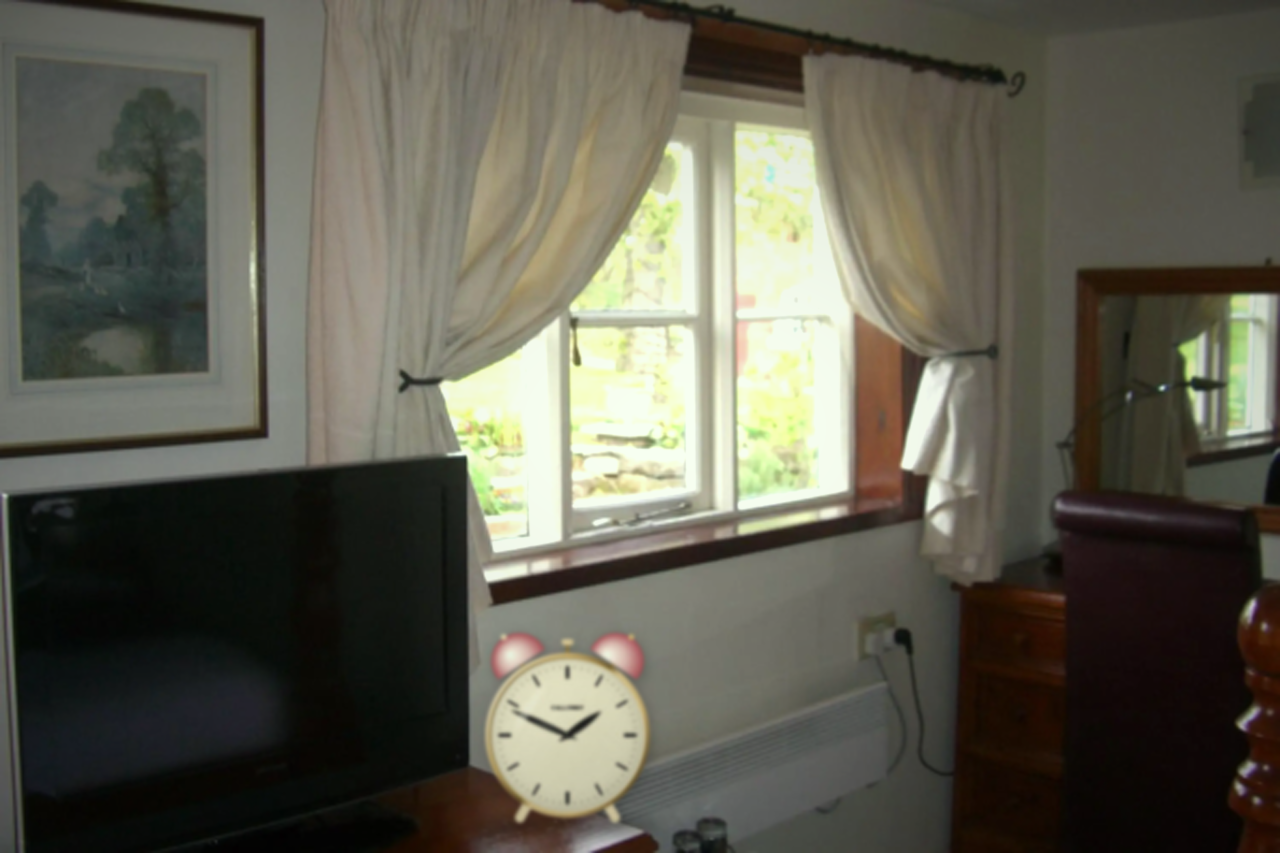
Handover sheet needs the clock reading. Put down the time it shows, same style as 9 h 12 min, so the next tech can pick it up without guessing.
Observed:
1 h 49 min
